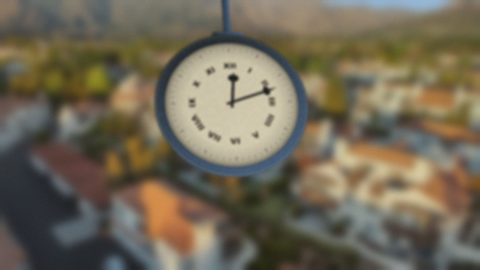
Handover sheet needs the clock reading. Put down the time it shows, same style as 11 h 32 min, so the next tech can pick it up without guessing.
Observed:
12 h 12 min
